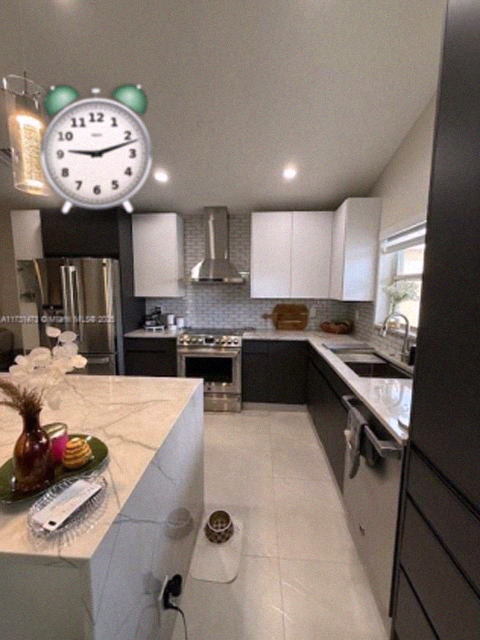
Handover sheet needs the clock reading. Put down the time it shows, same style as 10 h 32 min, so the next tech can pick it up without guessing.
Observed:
9 h 12 min
